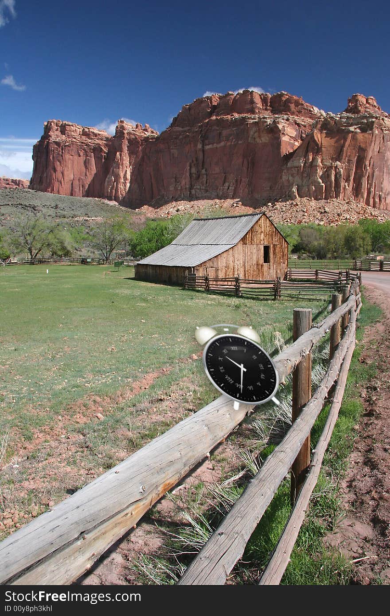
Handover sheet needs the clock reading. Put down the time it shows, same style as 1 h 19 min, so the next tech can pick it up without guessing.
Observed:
10 h 34 min
